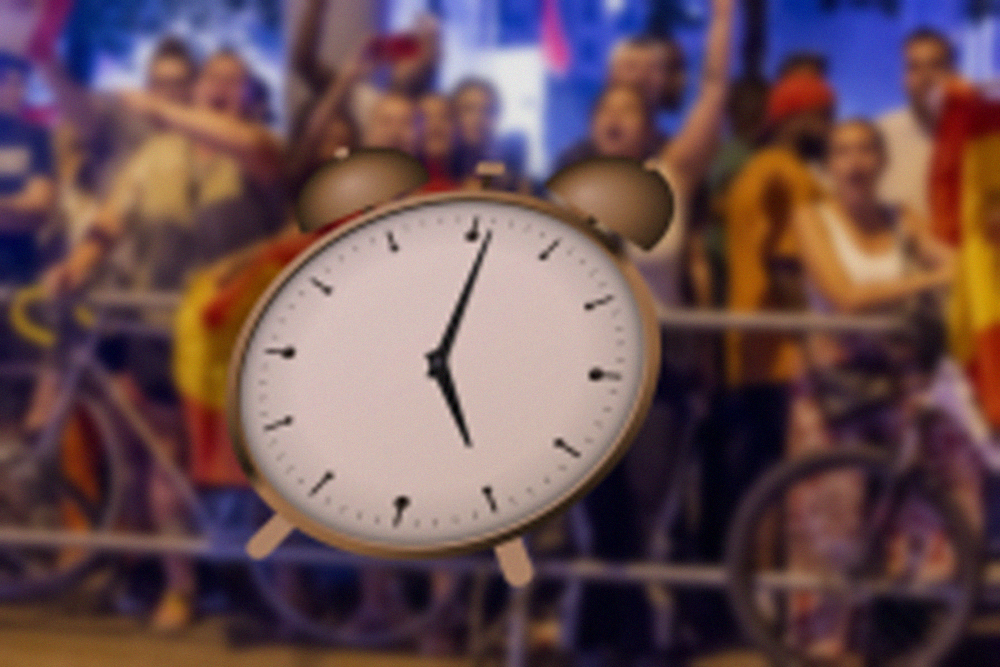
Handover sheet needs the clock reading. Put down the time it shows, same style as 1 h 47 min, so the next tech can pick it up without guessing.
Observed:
5 h 01 min
